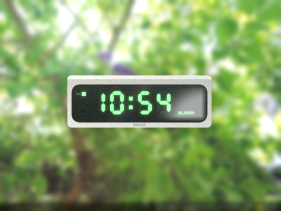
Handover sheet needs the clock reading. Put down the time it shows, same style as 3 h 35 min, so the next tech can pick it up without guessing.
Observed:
10 h 54 min
